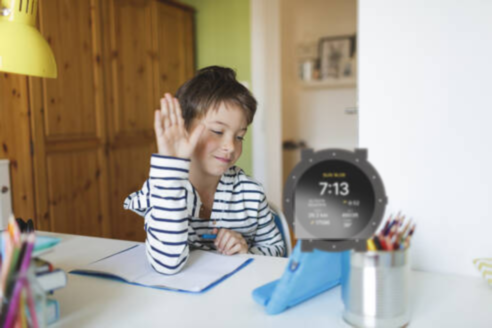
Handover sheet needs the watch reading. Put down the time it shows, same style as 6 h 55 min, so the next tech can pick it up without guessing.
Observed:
7 h 13 min
